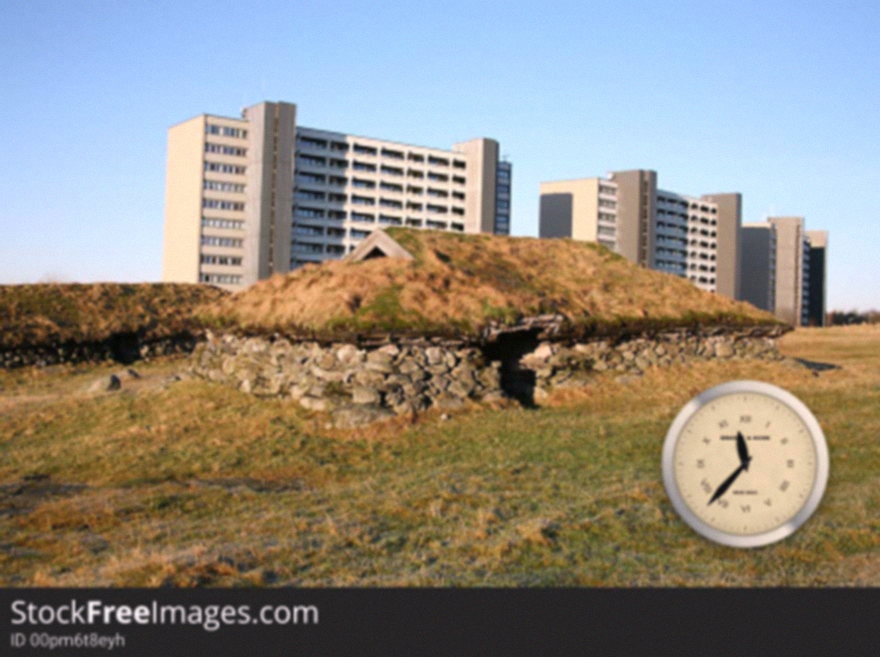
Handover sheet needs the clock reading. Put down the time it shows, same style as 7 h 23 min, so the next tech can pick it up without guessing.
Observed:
11 h 37 min
